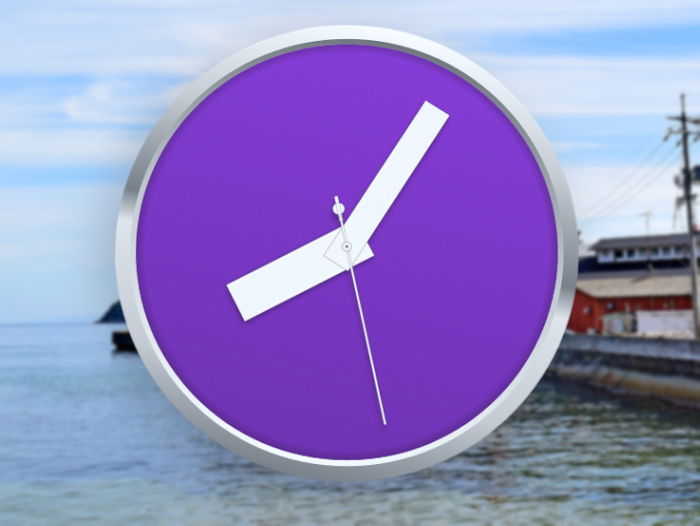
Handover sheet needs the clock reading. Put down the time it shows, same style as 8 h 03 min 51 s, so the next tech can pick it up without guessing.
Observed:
8 h 05 min 28 s
